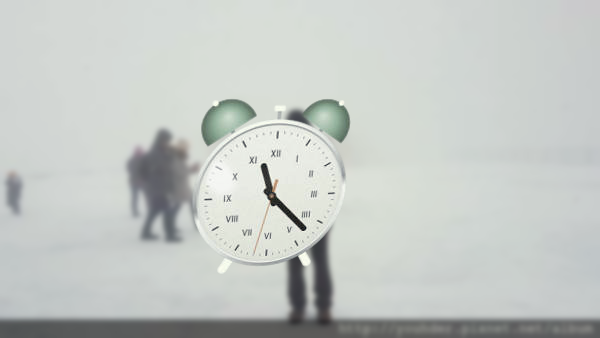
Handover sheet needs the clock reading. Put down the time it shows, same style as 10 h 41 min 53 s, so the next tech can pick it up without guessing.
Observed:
11 h 22 min 32 s
